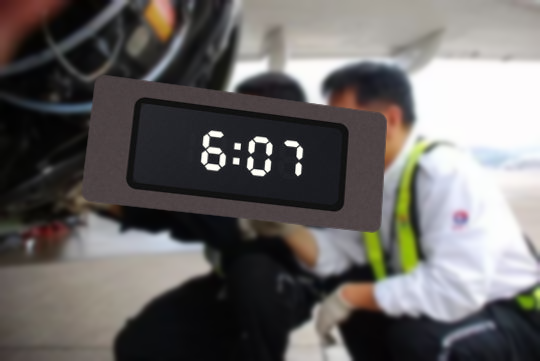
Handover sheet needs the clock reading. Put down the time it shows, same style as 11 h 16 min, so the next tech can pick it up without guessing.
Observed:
6 h 07 min
